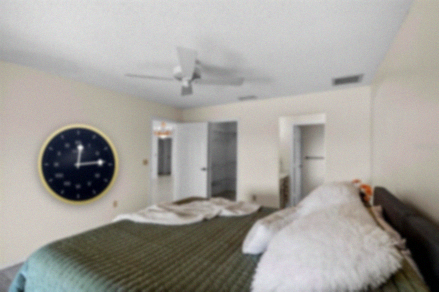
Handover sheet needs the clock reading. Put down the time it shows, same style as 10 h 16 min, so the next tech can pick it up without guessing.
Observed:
12 h 14 min
